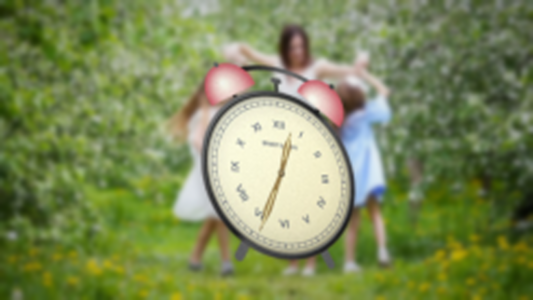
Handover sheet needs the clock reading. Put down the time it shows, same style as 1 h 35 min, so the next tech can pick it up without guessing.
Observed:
12 h 34 min
